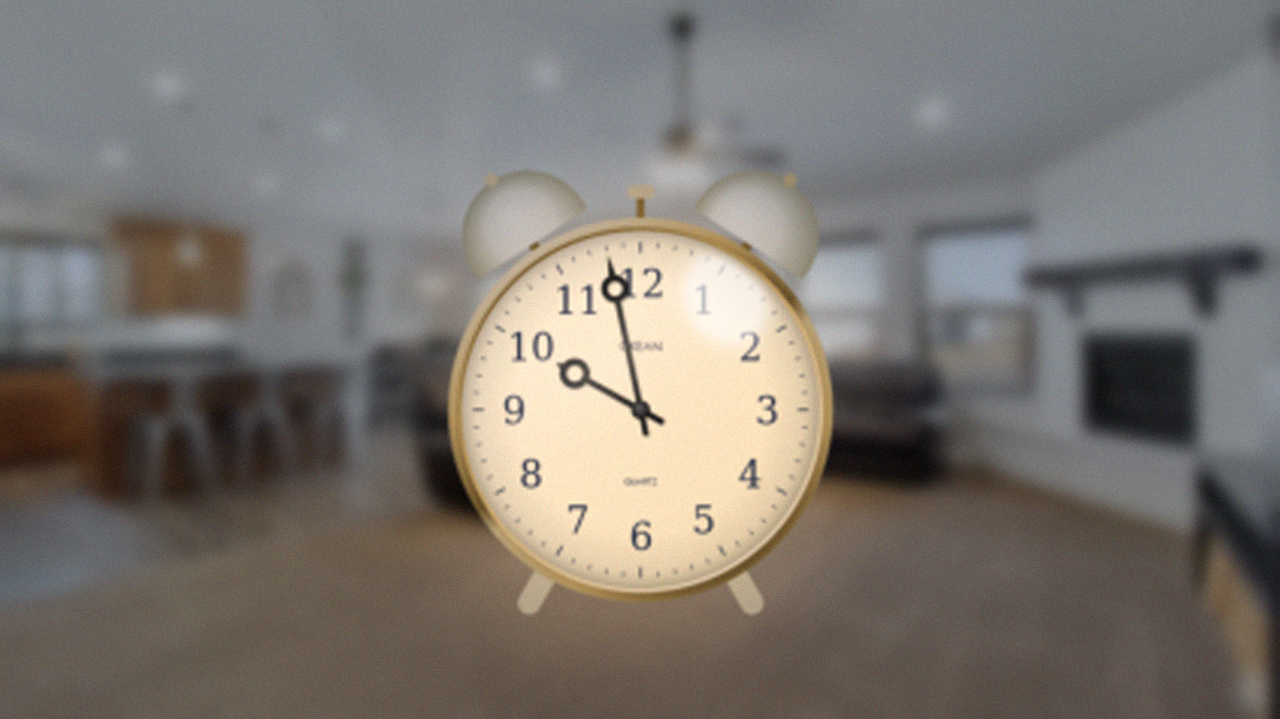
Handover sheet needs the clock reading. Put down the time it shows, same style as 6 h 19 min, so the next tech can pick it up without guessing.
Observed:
9 h 58 min
